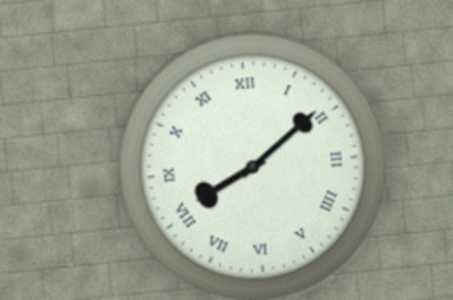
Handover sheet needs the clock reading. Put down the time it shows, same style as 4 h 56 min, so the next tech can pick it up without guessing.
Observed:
8 h 09 min
